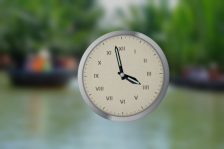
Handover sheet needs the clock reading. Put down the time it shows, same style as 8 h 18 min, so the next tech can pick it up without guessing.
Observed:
3 h 58 min
